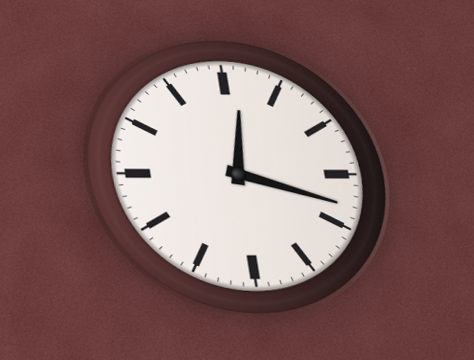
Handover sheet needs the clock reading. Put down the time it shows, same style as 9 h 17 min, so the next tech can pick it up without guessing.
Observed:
12 h 18 min
